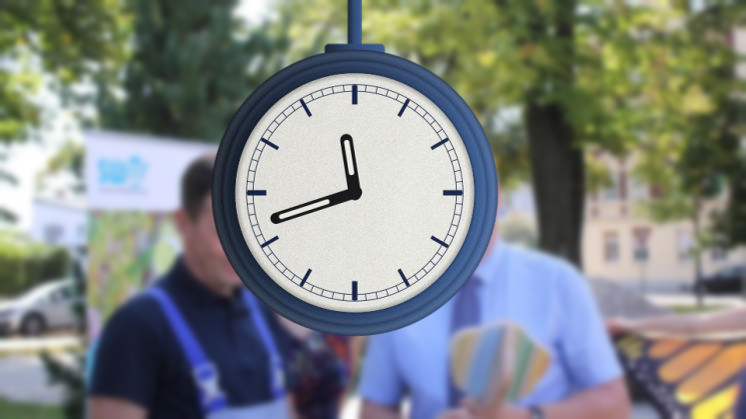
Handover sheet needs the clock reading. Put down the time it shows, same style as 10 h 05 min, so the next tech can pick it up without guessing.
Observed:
11 h 42 min
